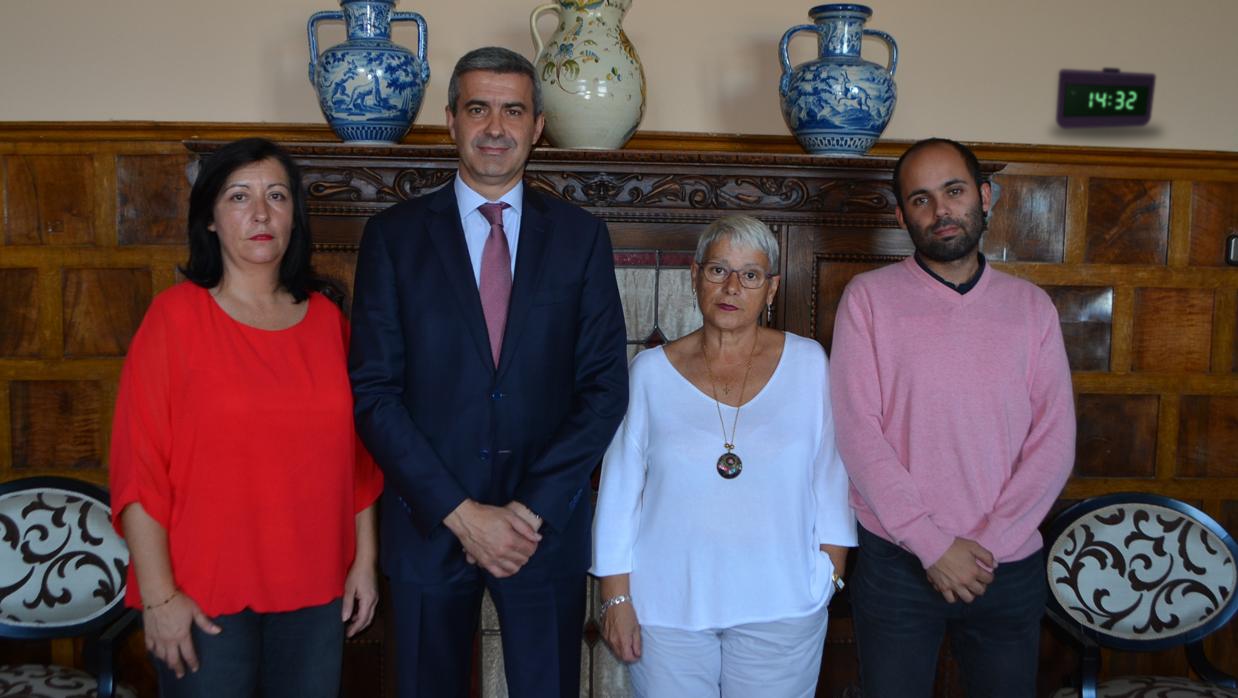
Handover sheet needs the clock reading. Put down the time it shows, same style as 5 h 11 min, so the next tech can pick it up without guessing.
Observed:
14 h 32 min
